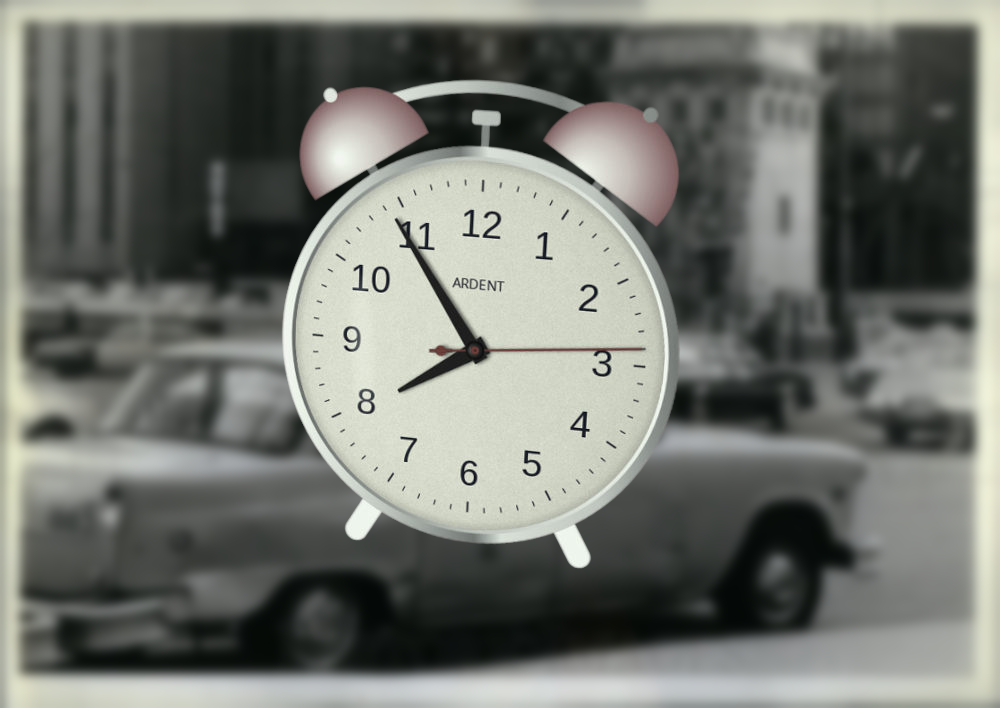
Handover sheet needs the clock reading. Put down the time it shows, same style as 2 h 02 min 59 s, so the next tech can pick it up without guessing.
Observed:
7 h 54 min 14 s
